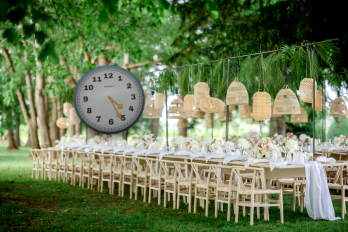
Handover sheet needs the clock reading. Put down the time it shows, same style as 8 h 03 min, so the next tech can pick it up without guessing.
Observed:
4 h 26 min
